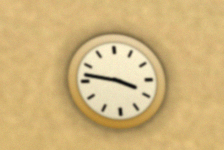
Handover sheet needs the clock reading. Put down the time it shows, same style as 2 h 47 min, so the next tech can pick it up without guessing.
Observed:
3 h 47 min
